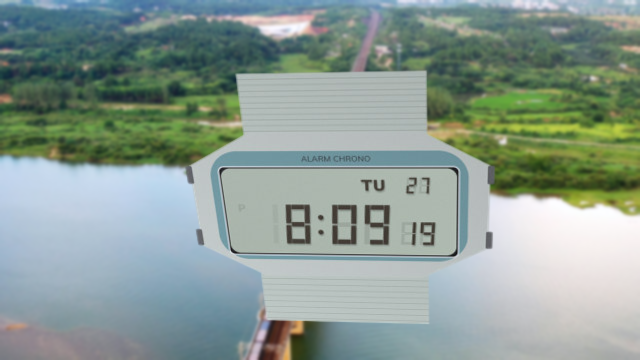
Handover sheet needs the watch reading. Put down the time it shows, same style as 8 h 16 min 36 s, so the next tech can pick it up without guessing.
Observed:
8 h 09 min 19 s
